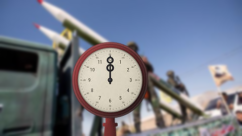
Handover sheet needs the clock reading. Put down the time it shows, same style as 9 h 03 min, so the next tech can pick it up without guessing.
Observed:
12 h 00 min
